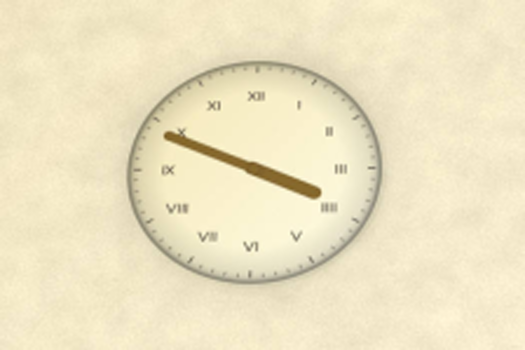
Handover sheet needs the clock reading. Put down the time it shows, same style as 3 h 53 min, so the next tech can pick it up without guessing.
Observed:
3 h 49 min
